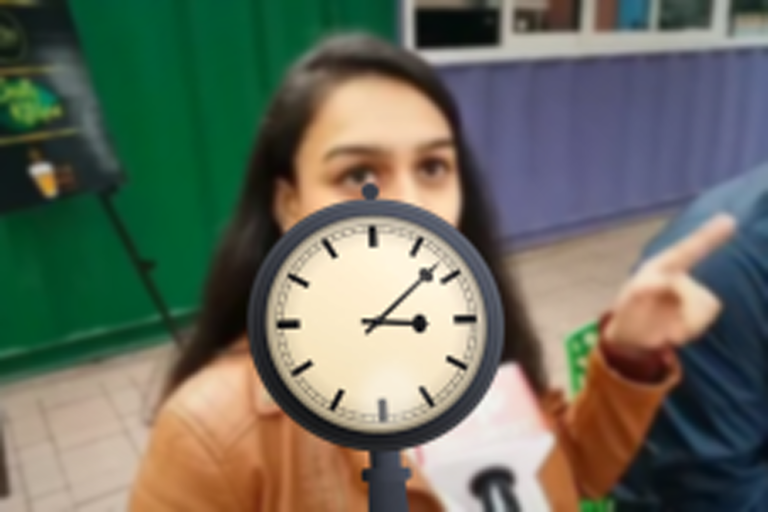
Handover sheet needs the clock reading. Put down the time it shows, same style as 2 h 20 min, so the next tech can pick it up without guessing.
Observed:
3 h 08 min
